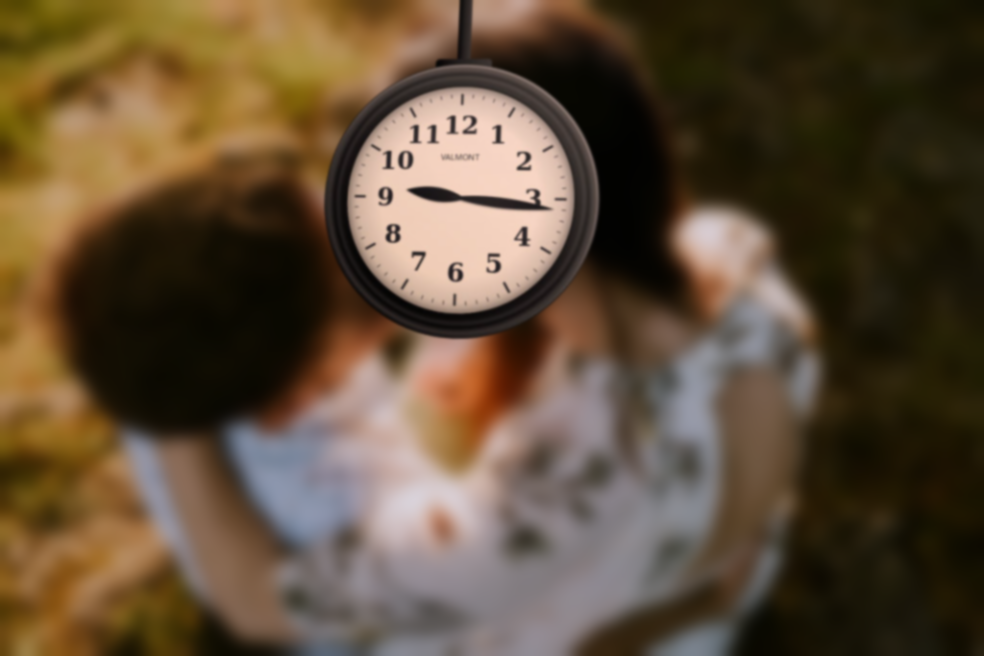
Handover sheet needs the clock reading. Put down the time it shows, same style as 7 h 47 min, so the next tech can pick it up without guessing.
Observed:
9 h 16 min
